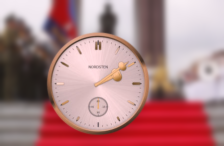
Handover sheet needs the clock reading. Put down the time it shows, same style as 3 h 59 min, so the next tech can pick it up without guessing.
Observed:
2 h 09 min
